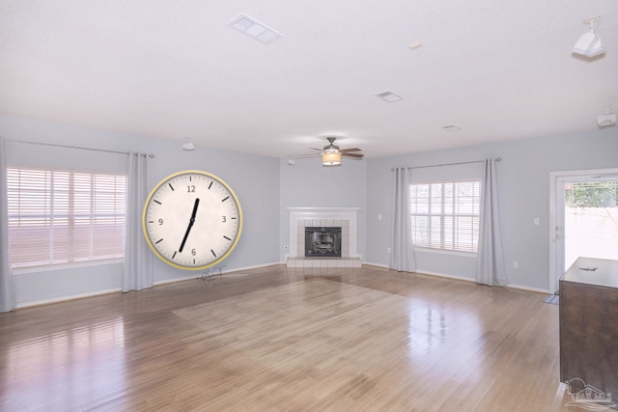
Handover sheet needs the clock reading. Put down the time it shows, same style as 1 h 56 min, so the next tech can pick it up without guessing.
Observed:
12 h 34 min
